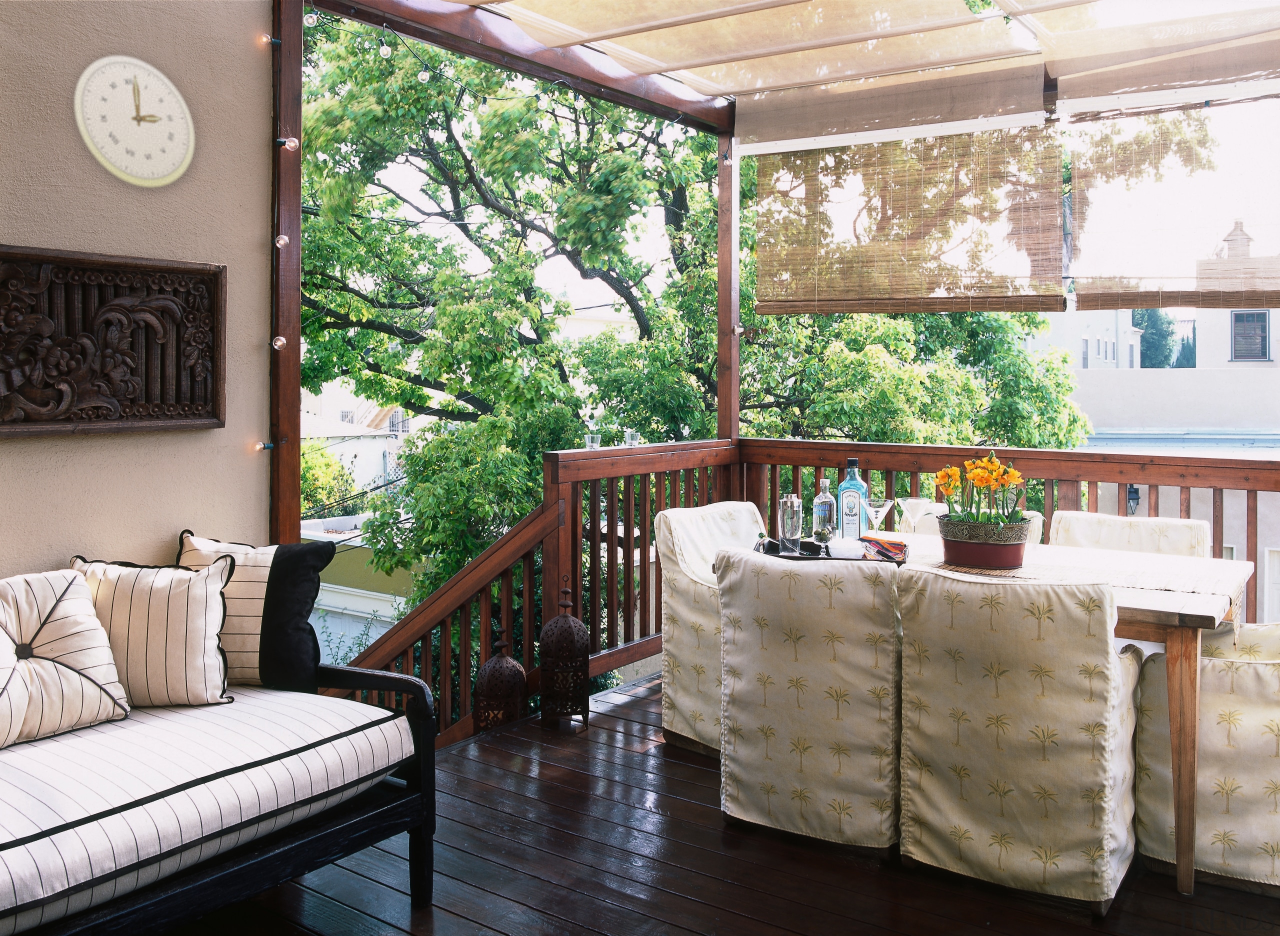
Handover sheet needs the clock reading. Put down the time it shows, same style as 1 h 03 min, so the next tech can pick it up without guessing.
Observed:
3 h 02 min
